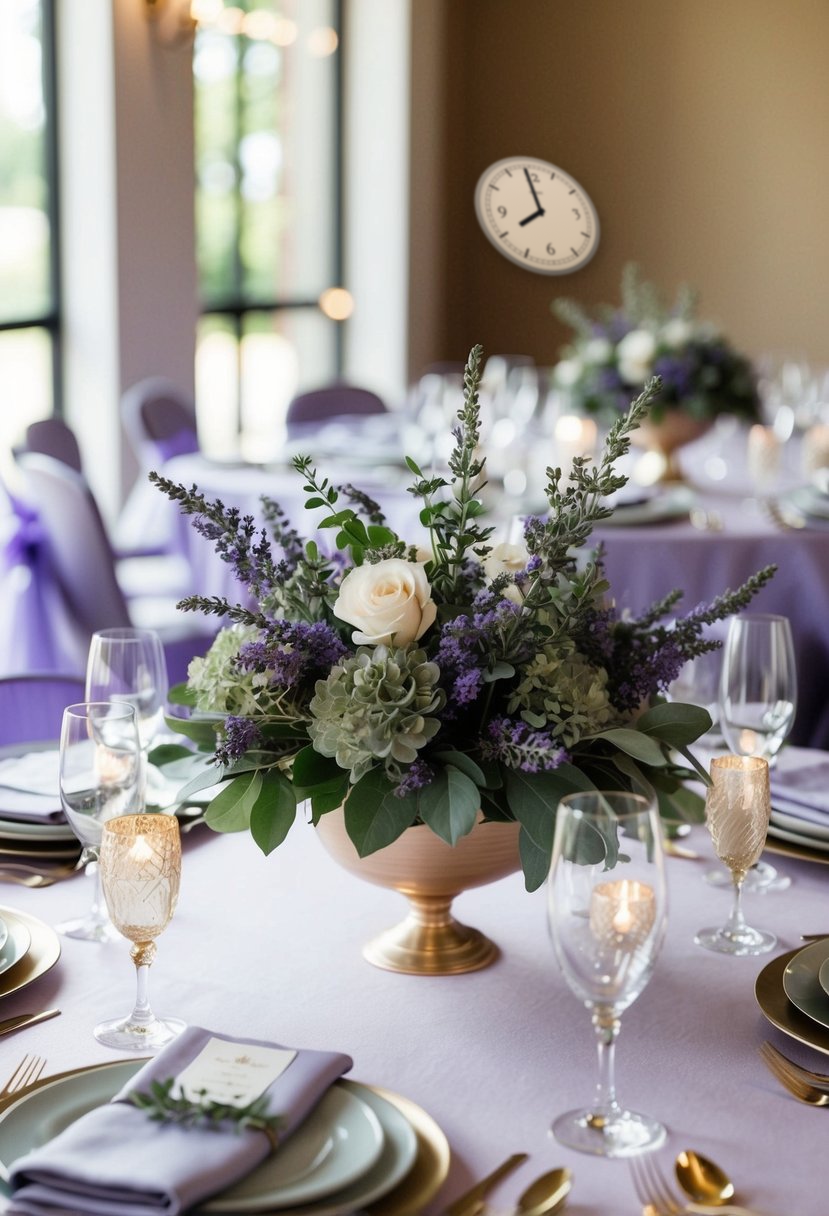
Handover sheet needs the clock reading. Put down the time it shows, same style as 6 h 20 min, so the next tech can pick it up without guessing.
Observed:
7 h 59 min
